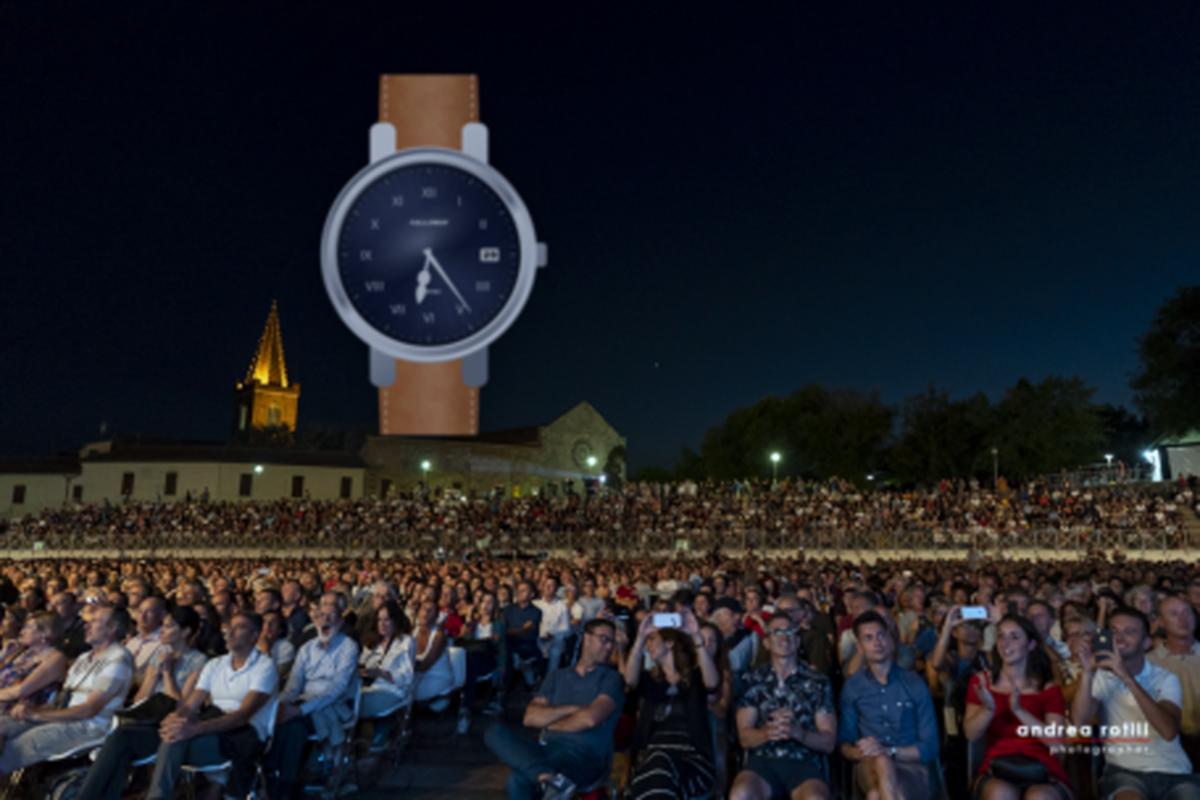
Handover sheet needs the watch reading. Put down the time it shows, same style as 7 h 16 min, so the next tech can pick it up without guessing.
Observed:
6 h 24 min
